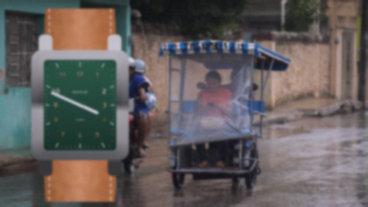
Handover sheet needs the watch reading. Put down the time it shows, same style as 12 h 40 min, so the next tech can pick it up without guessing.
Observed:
3 h 49 min
